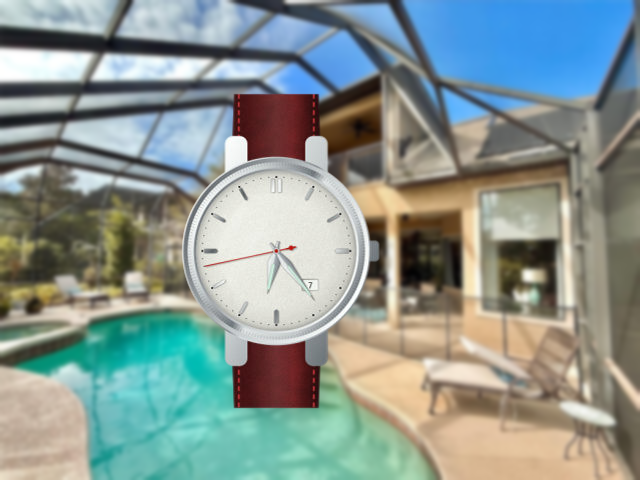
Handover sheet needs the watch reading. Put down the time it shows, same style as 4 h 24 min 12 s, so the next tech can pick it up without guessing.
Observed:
6 h 23 min 43 s
